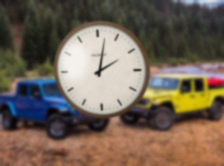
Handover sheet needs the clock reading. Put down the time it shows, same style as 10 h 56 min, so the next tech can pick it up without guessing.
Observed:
2 h 02 min
